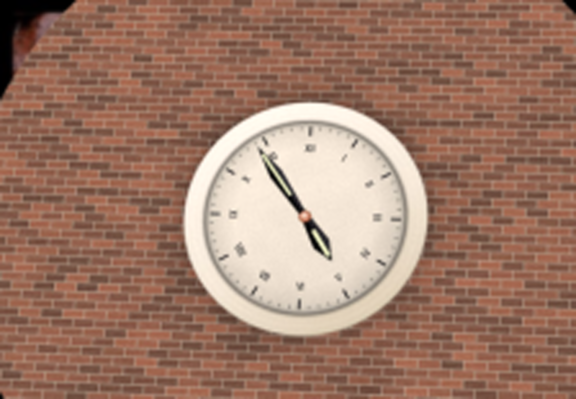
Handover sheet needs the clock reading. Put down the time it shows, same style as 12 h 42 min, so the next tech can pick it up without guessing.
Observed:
4 h 54 min
